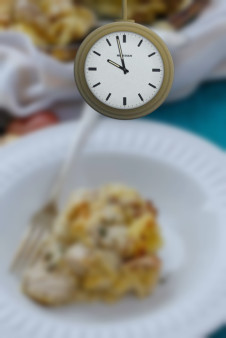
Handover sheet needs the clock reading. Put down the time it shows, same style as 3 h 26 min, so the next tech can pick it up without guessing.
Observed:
9 h 58 min
